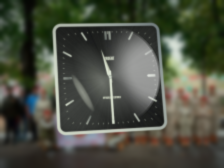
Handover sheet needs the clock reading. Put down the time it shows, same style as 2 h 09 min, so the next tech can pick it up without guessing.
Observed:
11 h 30 min
